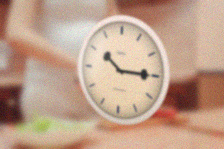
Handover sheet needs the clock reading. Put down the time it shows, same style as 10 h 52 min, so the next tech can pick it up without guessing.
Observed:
10 h 15 min
